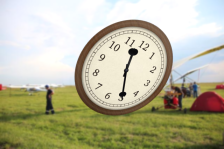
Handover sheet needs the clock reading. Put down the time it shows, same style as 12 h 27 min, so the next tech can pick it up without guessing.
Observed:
11 h 25 min
